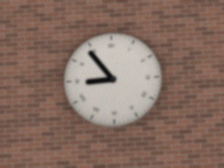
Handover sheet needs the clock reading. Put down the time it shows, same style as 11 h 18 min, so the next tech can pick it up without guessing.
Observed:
8 h 54 min
